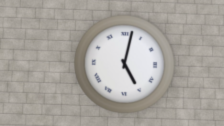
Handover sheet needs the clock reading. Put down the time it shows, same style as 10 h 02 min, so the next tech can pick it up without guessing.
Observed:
5 h 02 min
